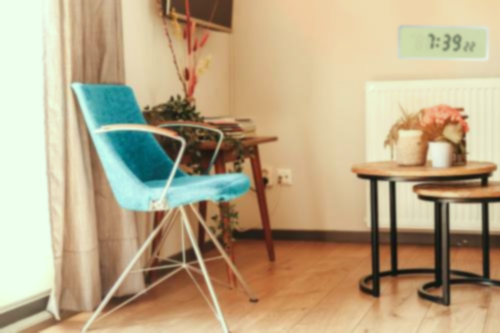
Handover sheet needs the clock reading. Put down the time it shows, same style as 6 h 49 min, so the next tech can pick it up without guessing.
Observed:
7 h 39 min
